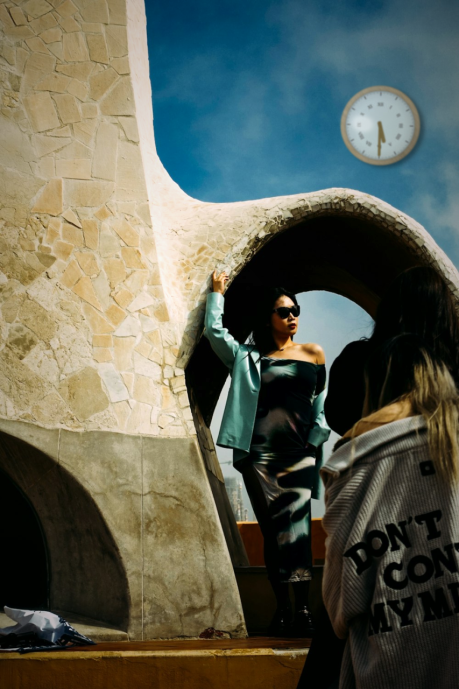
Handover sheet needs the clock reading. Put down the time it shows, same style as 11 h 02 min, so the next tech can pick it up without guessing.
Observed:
5 h 30 min
